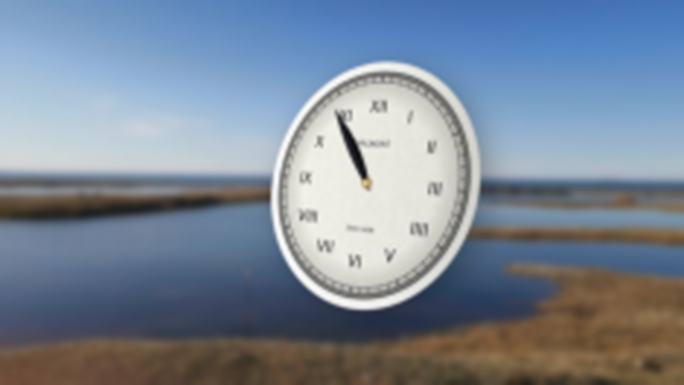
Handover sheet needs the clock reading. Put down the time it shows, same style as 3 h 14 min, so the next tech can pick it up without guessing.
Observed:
10 h 54 min
